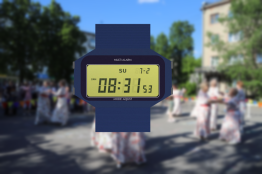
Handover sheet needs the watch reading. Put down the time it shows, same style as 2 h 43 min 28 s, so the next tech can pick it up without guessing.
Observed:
8 h 31 min 53 s
